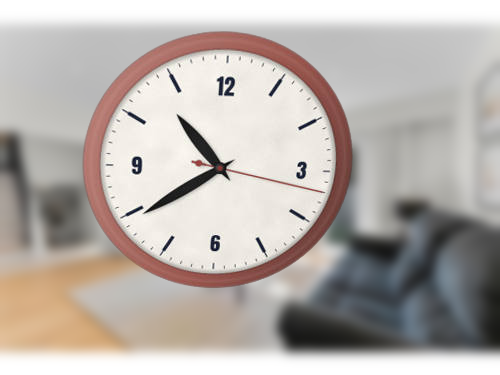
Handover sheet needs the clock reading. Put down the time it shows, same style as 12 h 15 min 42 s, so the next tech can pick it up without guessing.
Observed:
10 h 39 min 17 s
